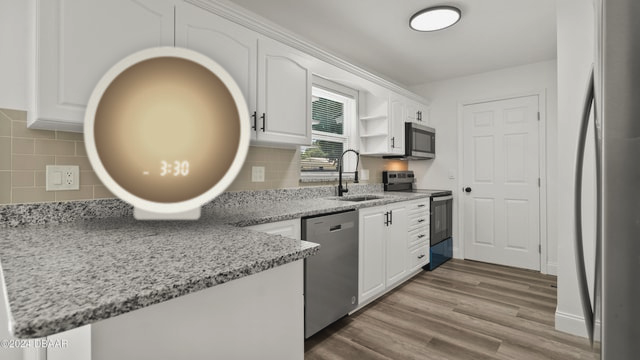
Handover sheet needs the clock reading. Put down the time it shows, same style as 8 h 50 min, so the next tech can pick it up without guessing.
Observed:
3 h 30 min
